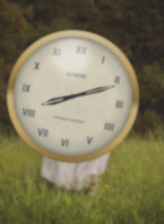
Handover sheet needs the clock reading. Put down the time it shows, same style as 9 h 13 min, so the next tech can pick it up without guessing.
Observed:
8 h 11 min
